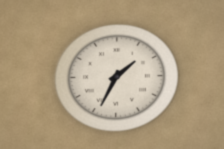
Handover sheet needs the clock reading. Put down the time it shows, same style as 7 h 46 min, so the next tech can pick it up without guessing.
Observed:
1 h 34 min
